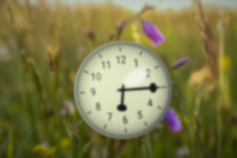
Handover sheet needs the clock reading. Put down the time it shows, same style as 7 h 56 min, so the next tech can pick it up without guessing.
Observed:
6 h 15 min
